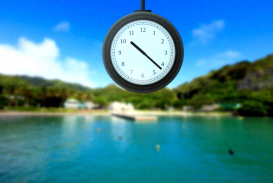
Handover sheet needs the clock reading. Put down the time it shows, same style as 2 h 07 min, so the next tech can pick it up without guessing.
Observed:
10 h 22 min
